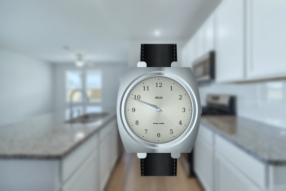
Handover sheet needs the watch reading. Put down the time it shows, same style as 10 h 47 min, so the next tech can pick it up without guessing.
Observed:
9 h 49 min
